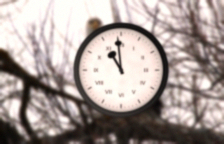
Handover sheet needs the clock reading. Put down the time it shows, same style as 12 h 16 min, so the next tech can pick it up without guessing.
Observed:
10 h 59 min
